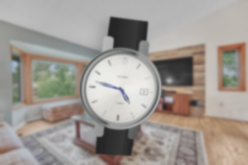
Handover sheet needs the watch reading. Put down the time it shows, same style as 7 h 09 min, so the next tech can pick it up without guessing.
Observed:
4 h 47 min
